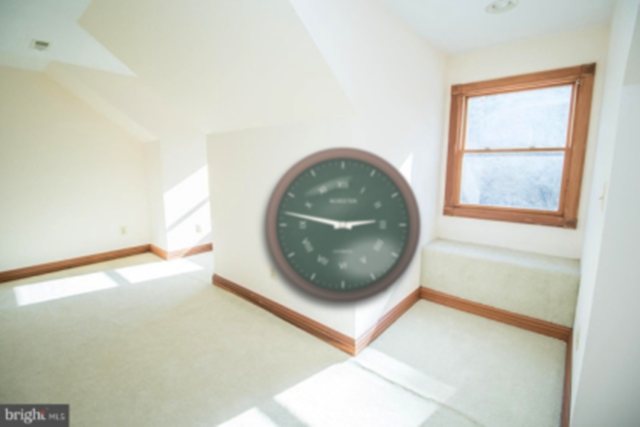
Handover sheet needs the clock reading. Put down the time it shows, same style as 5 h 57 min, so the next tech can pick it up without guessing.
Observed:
2 h 47 min
